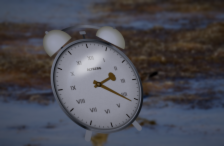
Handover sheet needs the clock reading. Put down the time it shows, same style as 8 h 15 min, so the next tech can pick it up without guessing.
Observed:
2 h 21 min
